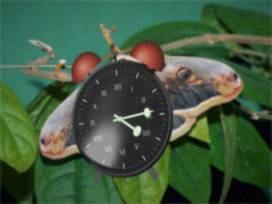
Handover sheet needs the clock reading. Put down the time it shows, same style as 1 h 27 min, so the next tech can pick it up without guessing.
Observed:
4 h 14 min
